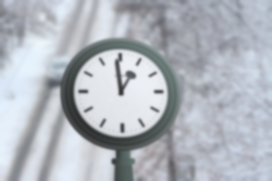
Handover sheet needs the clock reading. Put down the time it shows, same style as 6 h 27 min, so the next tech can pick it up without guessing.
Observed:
12 h 59 min
